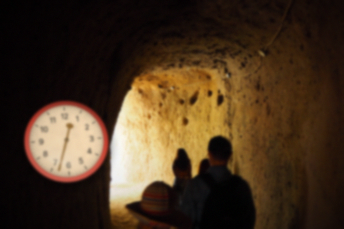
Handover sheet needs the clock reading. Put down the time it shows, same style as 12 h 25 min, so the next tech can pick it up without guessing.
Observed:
12 h 33 min
